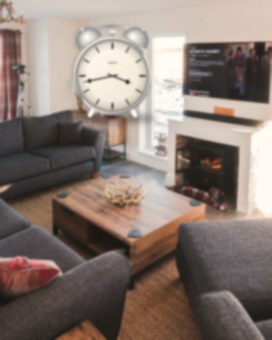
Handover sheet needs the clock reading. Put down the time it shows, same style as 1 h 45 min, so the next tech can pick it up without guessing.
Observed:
3 h 43 min
